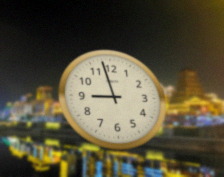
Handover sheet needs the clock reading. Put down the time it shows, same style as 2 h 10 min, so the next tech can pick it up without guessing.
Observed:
8 h 58 min
